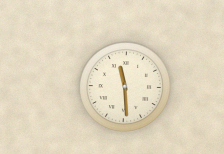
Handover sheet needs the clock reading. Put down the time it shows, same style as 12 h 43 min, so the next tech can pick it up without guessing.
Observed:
11 h 29 min
